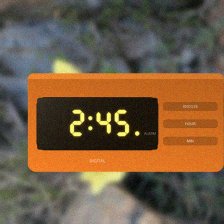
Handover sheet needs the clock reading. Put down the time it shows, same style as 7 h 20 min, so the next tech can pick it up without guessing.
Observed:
2 h 45 min
